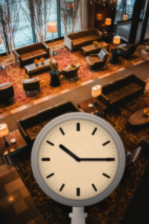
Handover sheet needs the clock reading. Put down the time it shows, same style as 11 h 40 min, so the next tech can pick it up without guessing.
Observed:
10 h 15 min
